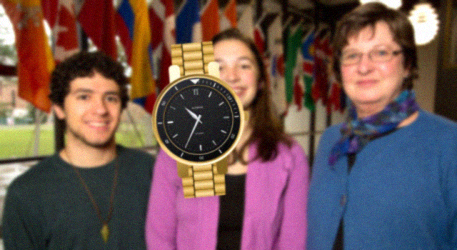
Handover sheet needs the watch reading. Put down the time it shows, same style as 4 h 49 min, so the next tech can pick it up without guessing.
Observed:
10 h 35 min
